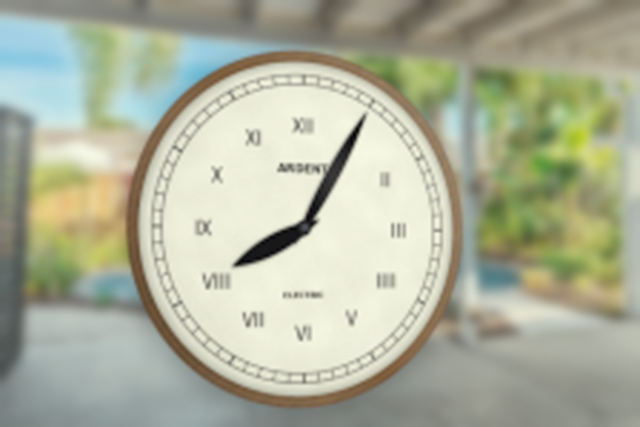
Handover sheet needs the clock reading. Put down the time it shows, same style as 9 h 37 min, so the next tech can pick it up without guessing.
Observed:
8 h 05 min
